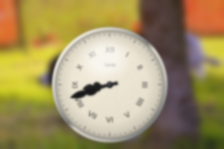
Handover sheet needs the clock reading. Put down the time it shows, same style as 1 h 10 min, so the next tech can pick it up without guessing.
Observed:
8 h 42 min
